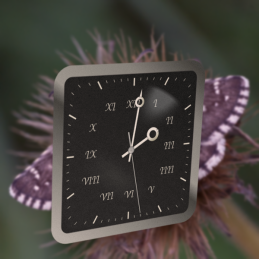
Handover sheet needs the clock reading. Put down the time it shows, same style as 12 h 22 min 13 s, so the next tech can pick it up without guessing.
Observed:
2 h 01 min 28 s
